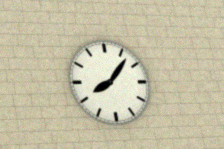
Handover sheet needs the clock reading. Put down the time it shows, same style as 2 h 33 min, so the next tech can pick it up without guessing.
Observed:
8 h 07 min
